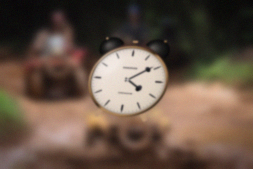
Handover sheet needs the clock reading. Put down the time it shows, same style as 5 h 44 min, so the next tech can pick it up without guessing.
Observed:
4 h 09 min
